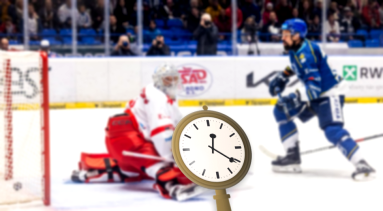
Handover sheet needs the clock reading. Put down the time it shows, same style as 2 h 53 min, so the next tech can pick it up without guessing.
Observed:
12 h 21 min
